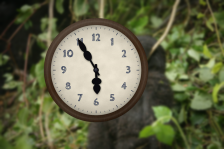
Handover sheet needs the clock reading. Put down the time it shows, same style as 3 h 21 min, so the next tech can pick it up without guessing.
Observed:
5 h 55 min
